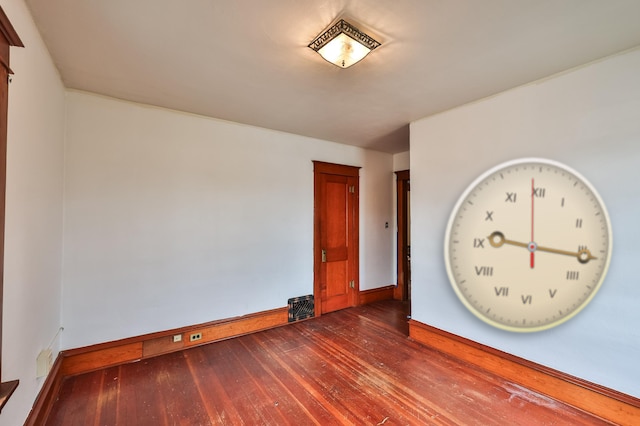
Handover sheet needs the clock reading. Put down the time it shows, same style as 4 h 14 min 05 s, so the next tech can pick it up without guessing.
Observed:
9 h 15 min 59 s
